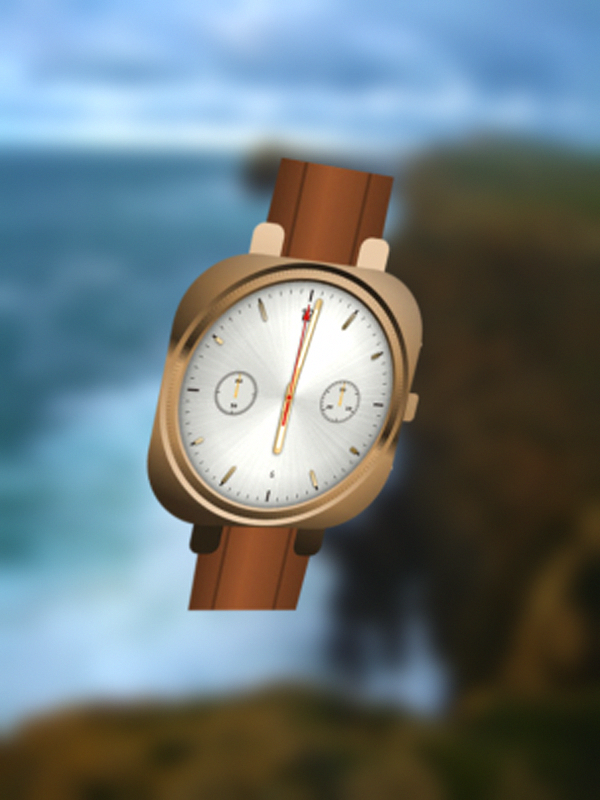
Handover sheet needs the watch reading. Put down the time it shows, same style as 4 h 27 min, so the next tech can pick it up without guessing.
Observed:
6 h 01 min
